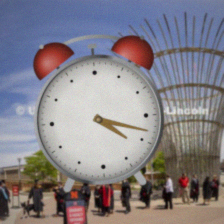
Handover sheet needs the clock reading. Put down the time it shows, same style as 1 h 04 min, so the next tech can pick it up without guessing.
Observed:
4 h 18 min
